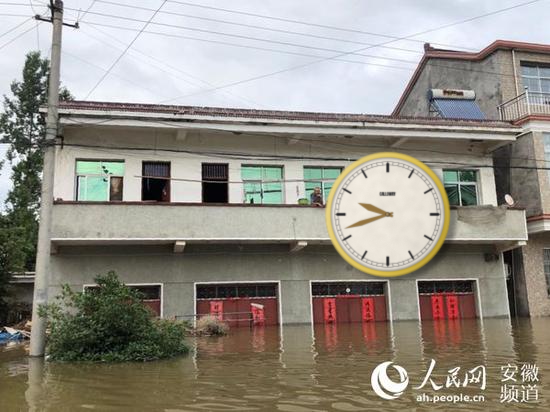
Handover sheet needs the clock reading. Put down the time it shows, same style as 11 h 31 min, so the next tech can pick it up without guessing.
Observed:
9 h 42 min
